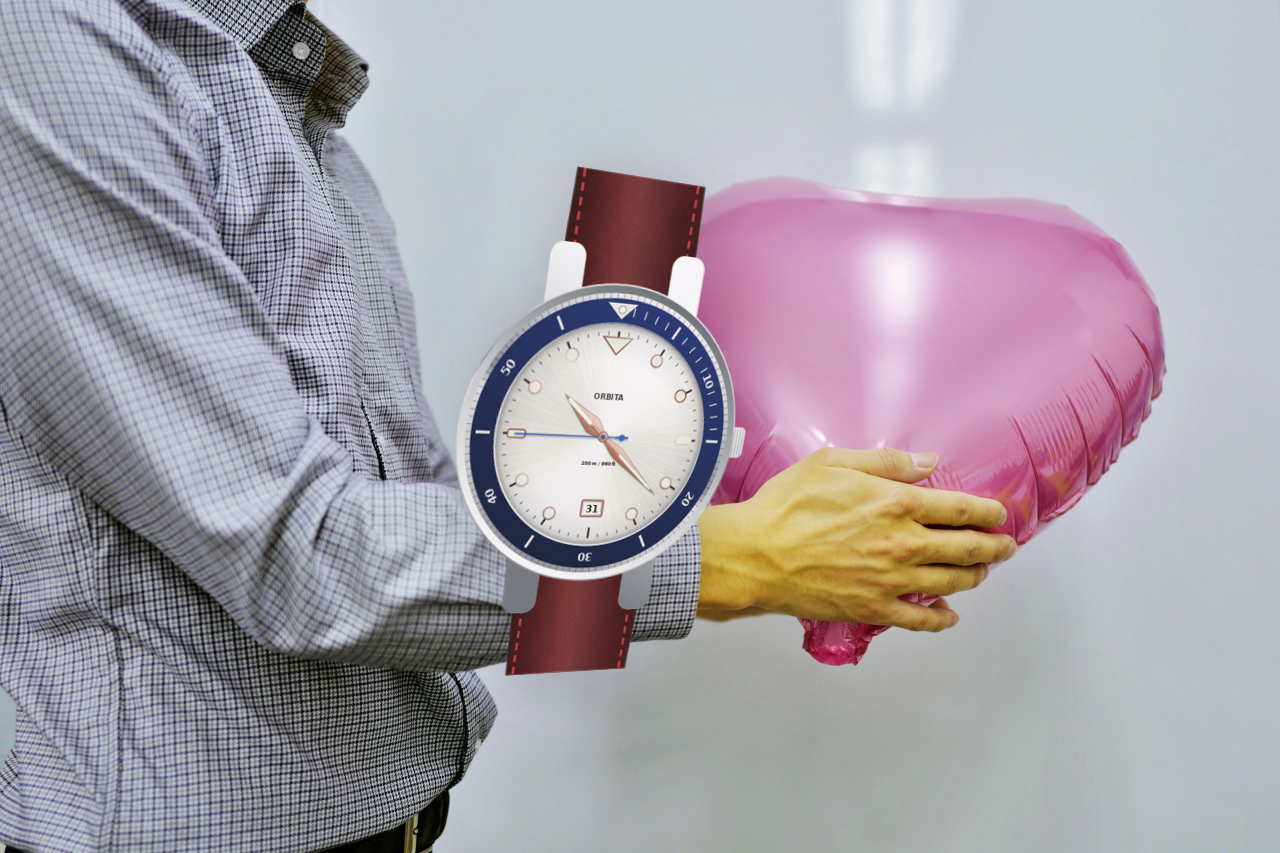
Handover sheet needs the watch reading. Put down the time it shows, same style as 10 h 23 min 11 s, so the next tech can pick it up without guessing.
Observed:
10 h 21 min 45 s
